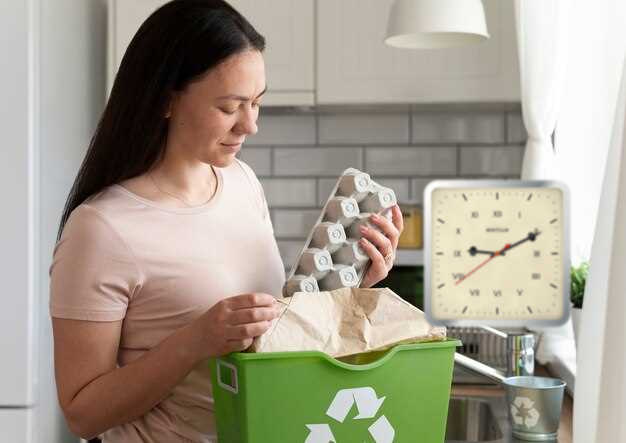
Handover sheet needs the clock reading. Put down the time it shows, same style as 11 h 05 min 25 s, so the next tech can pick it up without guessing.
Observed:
9 h 10 min 39 s
